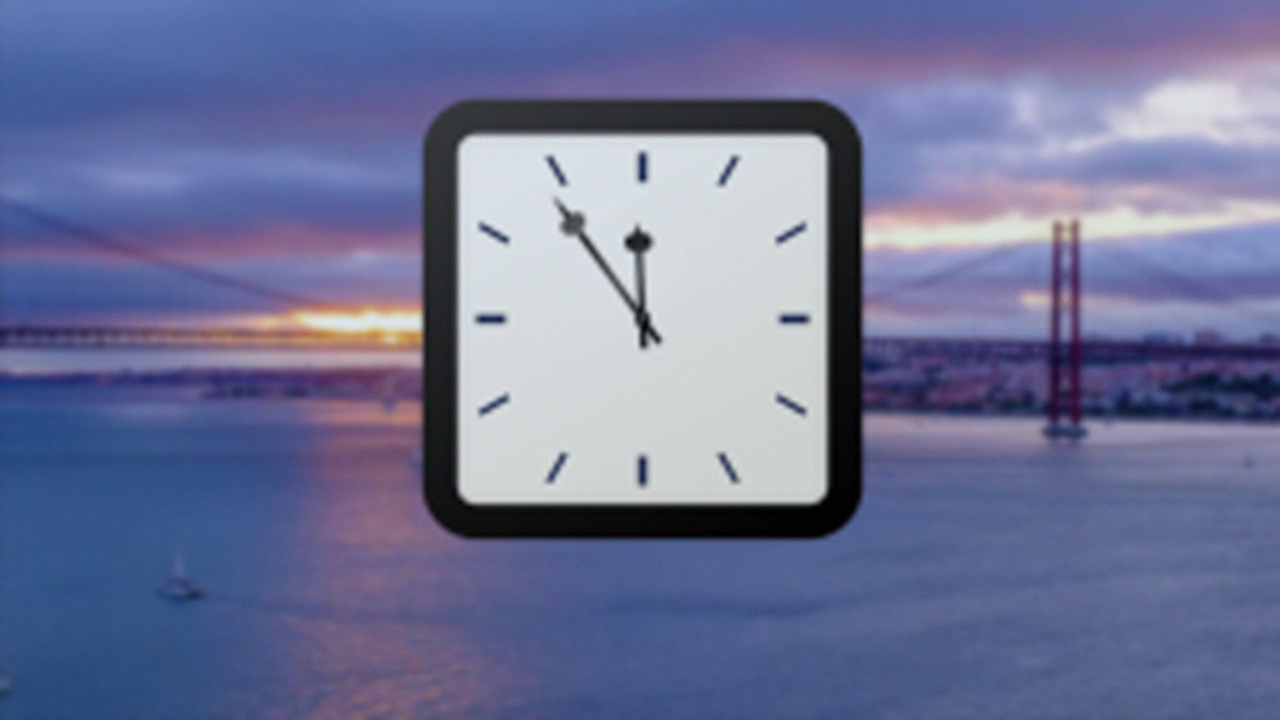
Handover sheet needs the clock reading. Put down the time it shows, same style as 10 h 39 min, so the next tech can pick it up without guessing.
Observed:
11 h 54 min
